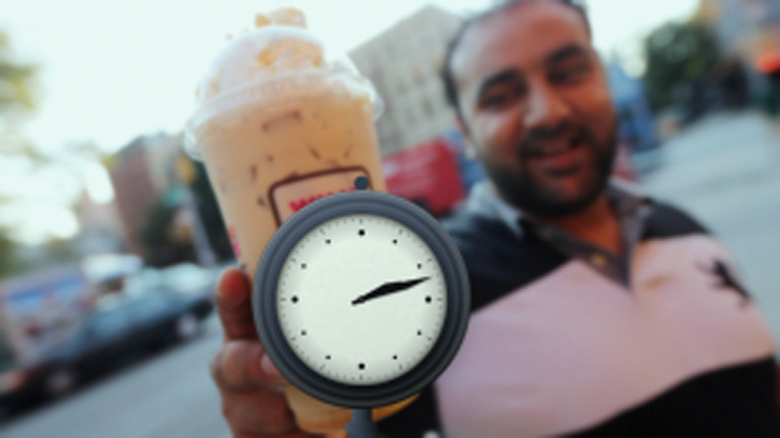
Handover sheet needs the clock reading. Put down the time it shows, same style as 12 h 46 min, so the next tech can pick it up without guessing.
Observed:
2 h 12 min
